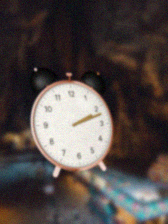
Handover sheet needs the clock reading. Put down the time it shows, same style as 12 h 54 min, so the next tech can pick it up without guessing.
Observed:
2 h 12 min
